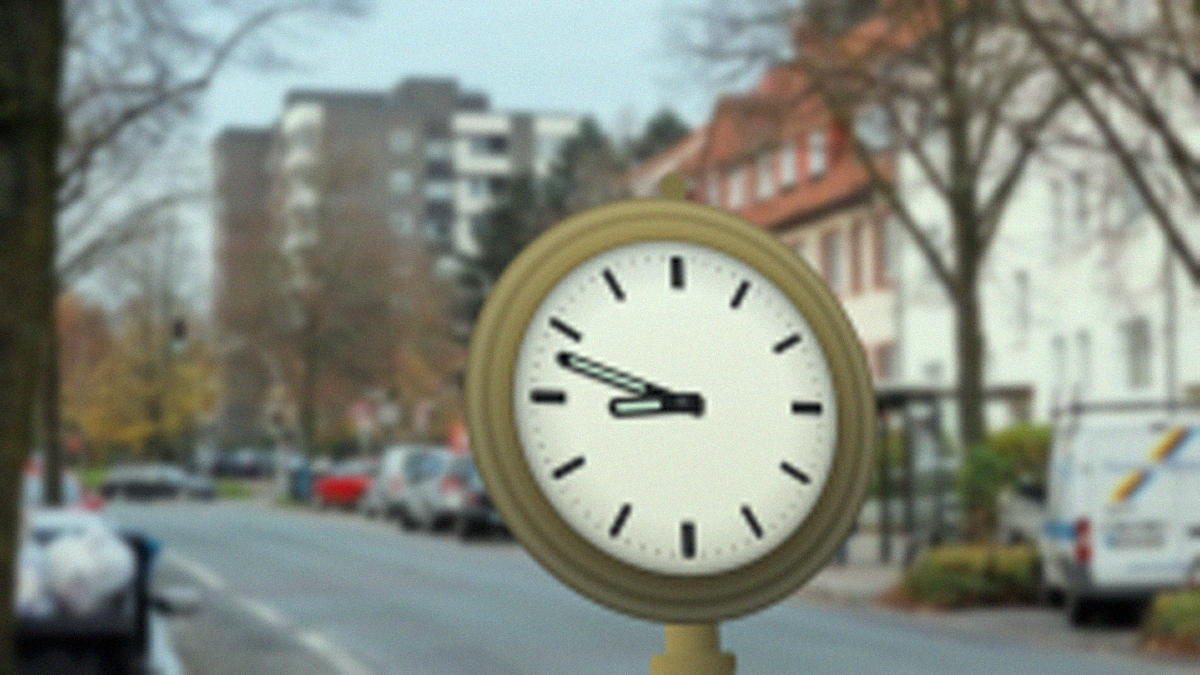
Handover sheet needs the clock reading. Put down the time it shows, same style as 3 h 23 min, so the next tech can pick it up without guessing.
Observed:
8 h 48 min
